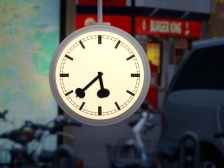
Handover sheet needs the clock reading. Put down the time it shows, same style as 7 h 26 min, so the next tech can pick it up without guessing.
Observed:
5 h 38 min
